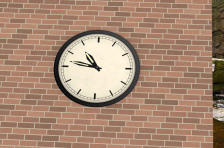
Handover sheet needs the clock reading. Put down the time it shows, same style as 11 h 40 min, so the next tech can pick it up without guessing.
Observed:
10 h 47 min
